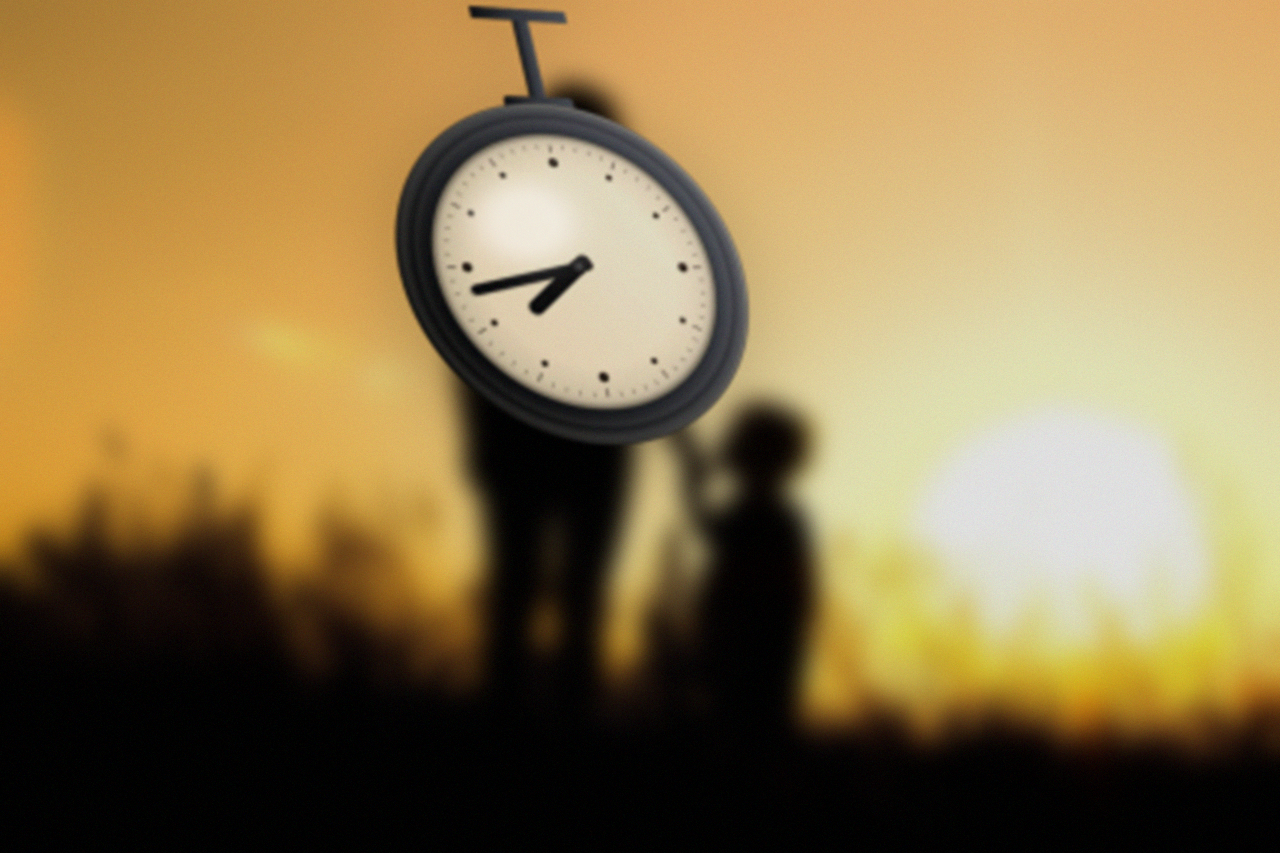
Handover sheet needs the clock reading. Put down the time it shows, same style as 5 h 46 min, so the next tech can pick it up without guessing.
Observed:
7 h 43 min
